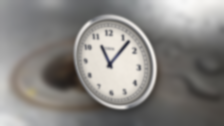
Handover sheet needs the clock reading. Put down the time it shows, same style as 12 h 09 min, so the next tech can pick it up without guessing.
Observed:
11 h 07 min
